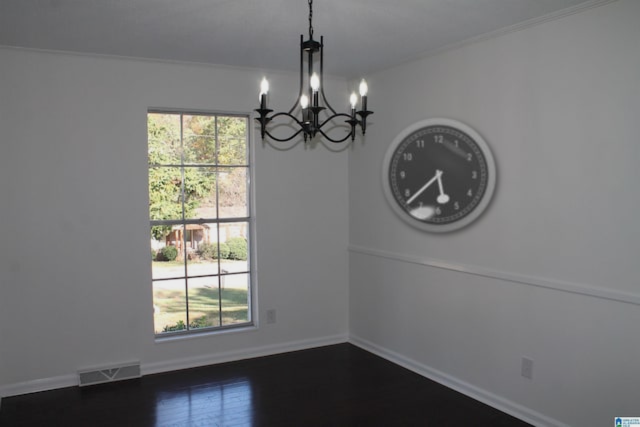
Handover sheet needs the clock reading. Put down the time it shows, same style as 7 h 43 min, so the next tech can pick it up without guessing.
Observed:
5 h 38 min
